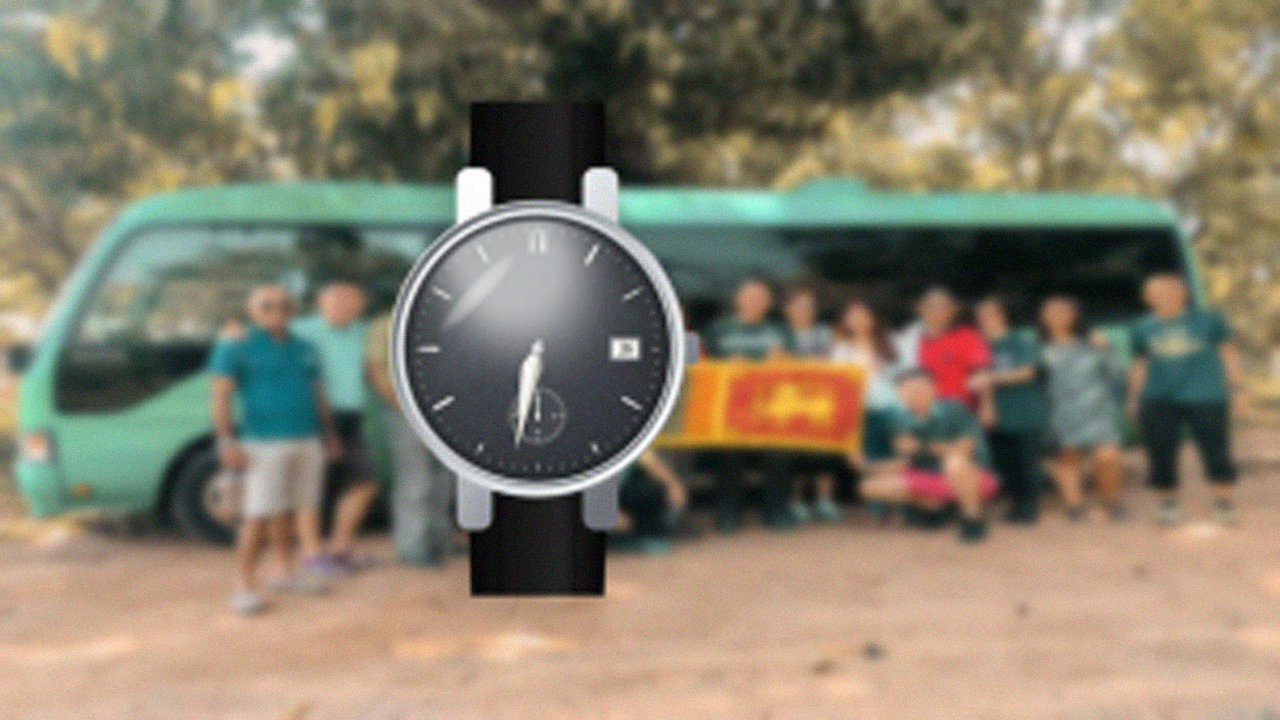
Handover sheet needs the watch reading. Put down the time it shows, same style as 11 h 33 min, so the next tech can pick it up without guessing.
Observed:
6 h 32 min
